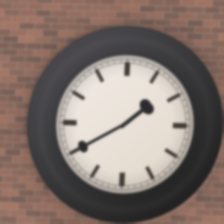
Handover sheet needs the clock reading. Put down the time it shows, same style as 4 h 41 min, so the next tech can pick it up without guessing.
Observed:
1 h 40 min
